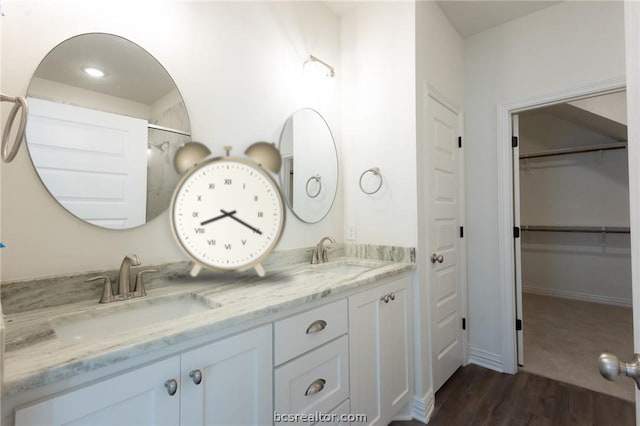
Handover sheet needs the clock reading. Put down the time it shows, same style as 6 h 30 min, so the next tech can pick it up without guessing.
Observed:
8 h 20 min
